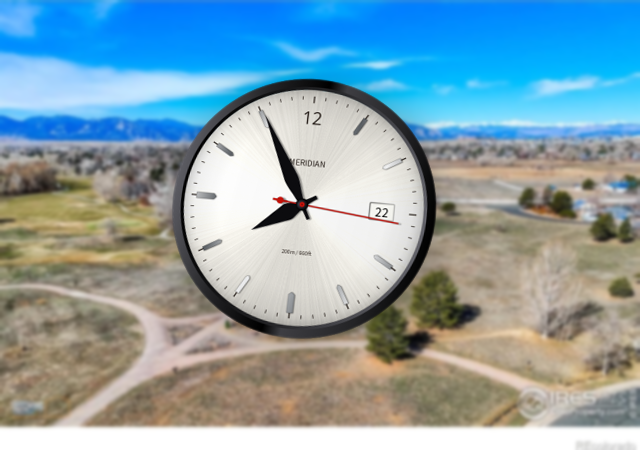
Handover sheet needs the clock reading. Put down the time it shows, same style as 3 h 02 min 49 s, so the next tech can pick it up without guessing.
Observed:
7 h 55 min 16 s
